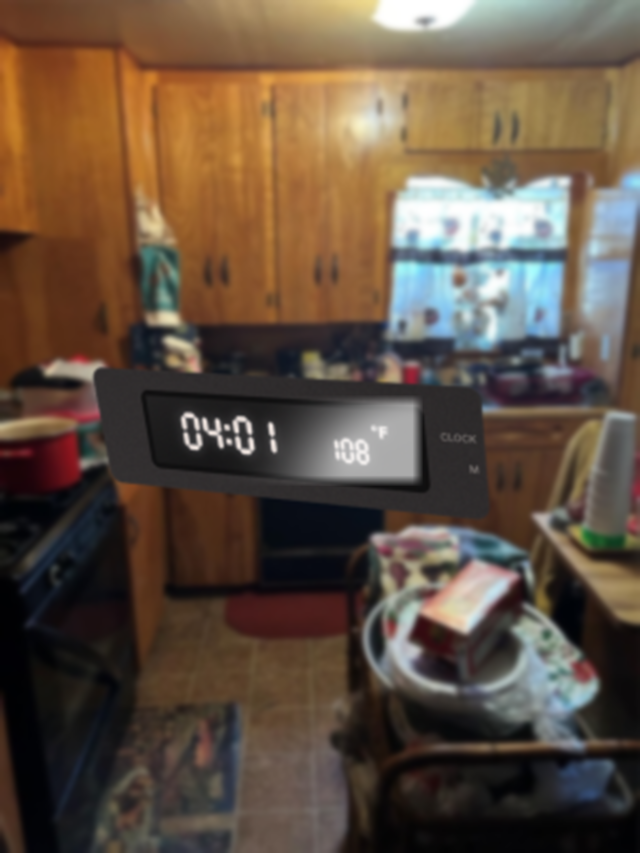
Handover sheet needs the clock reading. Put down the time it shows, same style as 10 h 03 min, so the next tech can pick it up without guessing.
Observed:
4 h 01 min
